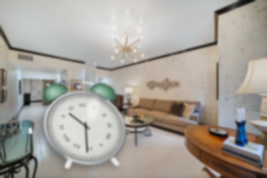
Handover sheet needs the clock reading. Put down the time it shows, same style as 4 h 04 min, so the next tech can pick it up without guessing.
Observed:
10 h 31 min
